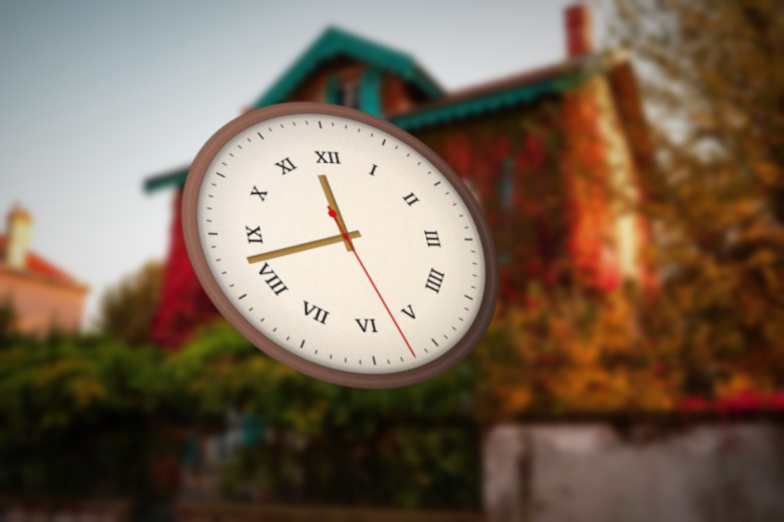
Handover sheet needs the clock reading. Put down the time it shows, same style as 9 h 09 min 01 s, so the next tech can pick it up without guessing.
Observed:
11 h 42 min 27 s
